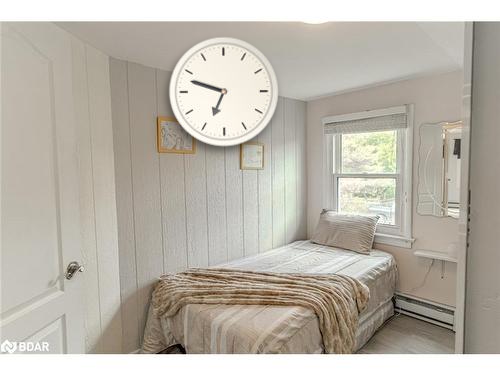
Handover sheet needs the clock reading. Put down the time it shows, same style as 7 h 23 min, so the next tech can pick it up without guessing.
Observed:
6 h 48 min
